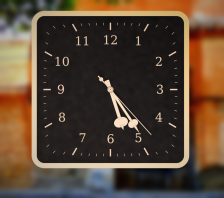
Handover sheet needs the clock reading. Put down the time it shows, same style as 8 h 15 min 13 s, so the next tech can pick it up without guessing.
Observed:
5 h 24 min 23 s
